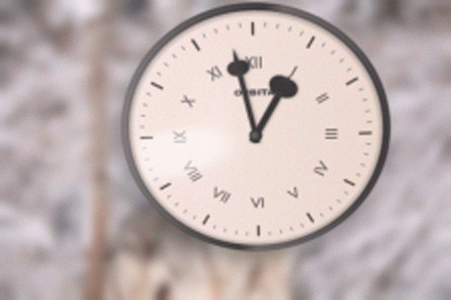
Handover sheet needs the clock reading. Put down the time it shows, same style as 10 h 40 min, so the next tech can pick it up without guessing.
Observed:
12 h 58 min
